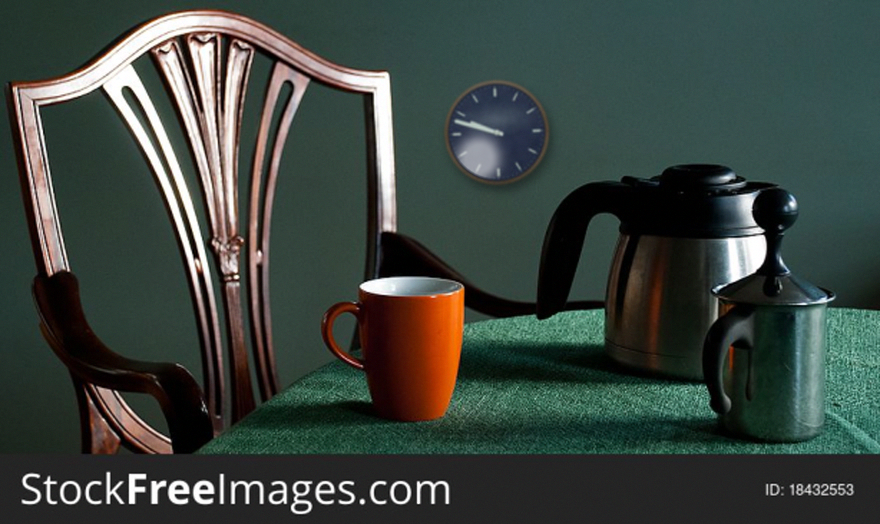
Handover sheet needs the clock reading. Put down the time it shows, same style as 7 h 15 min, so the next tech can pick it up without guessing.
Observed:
9 h 48 min
